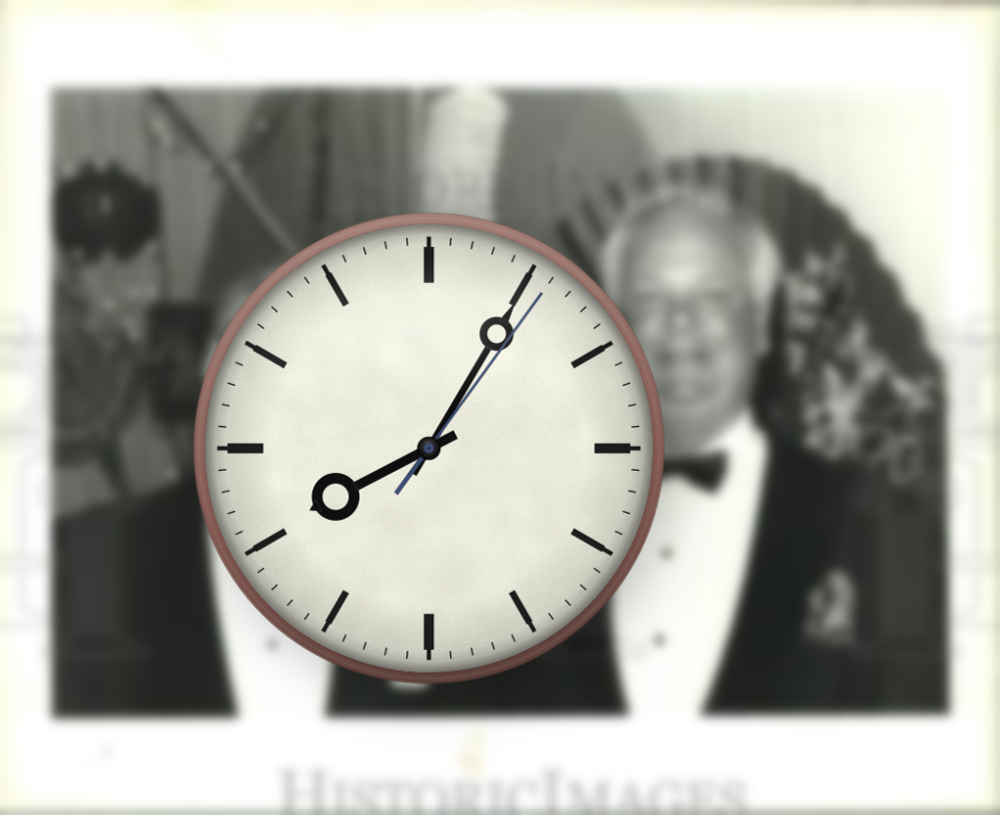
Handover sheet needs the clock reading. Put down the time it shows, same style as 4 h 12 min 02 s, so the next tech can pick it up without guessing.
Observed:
8 h 05 min 06 s
